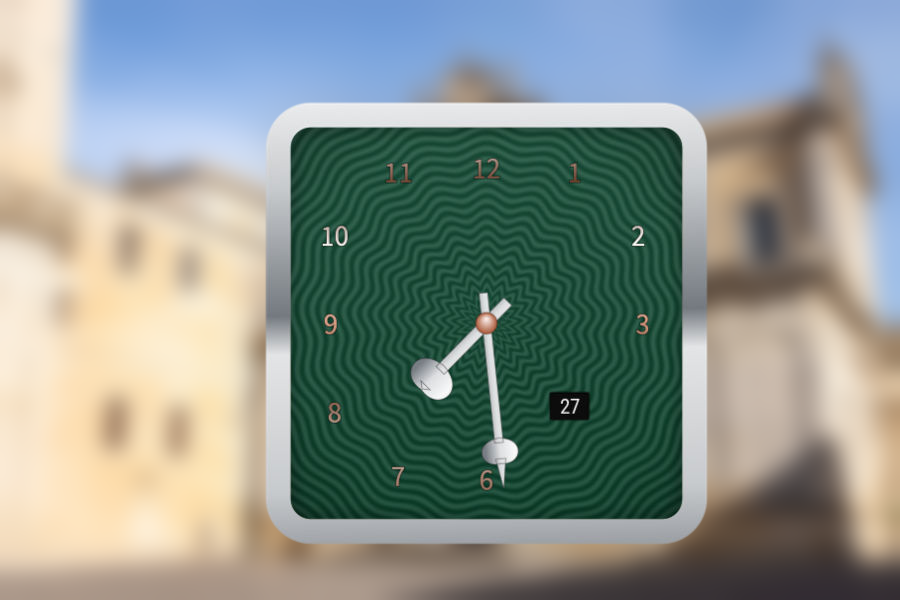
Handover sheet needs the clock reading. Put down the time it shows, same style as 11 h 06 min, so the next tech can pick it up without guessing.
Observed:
7 h 29 min
